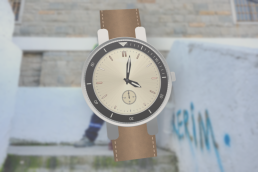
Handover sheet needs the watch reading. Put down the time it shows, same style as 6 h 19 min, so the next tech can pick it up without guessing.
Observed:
4 h 02 min
